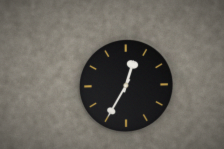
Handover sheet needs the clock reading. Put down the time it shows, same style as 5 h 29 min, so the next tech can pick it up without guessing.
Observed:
12 h 35 min
